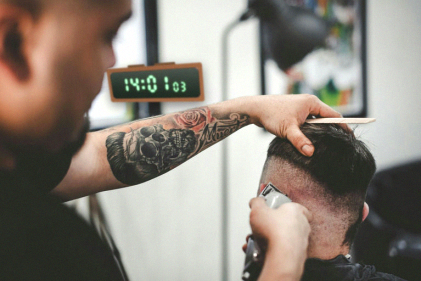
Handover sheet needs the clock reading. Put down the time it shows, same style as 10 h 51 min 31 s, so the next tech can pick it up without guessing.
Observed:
14 h 01 min 03 s
